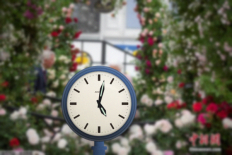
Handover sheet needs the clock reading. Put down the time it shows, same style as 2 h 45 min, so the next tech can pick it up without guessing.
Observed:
5 h 02 min
